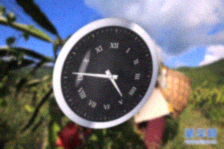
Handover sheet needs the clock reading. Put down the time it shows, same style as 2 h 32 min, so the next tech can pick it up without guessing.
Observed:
4 h 46 min
